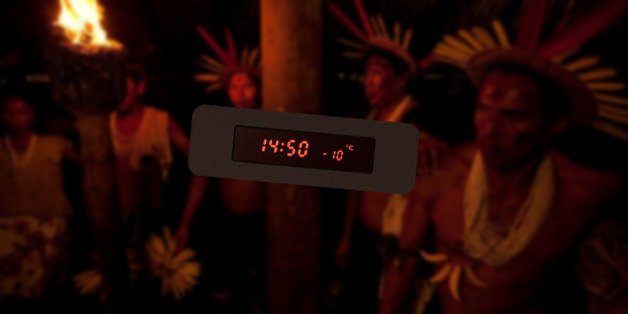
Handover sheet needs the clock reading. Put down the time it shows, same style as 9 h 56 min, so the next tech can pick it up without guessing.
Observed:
14 h 50 min
